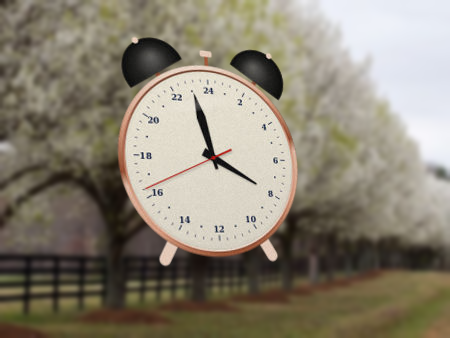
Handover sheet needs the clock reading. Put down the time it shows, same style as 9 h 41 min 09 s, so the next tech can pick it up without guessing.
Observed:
7 h 57 min 41 s
